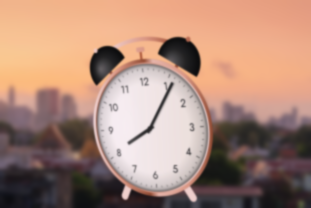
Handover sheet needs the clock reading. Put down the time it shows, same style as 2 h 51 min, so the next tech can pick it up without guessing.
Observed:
8 h 06 min
